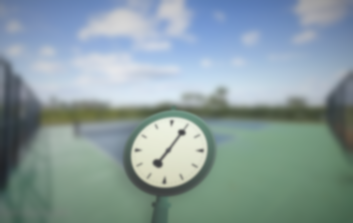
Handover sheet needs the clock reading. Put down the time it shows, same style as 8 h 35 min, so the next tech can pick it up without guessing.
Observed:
7 h 05 min
